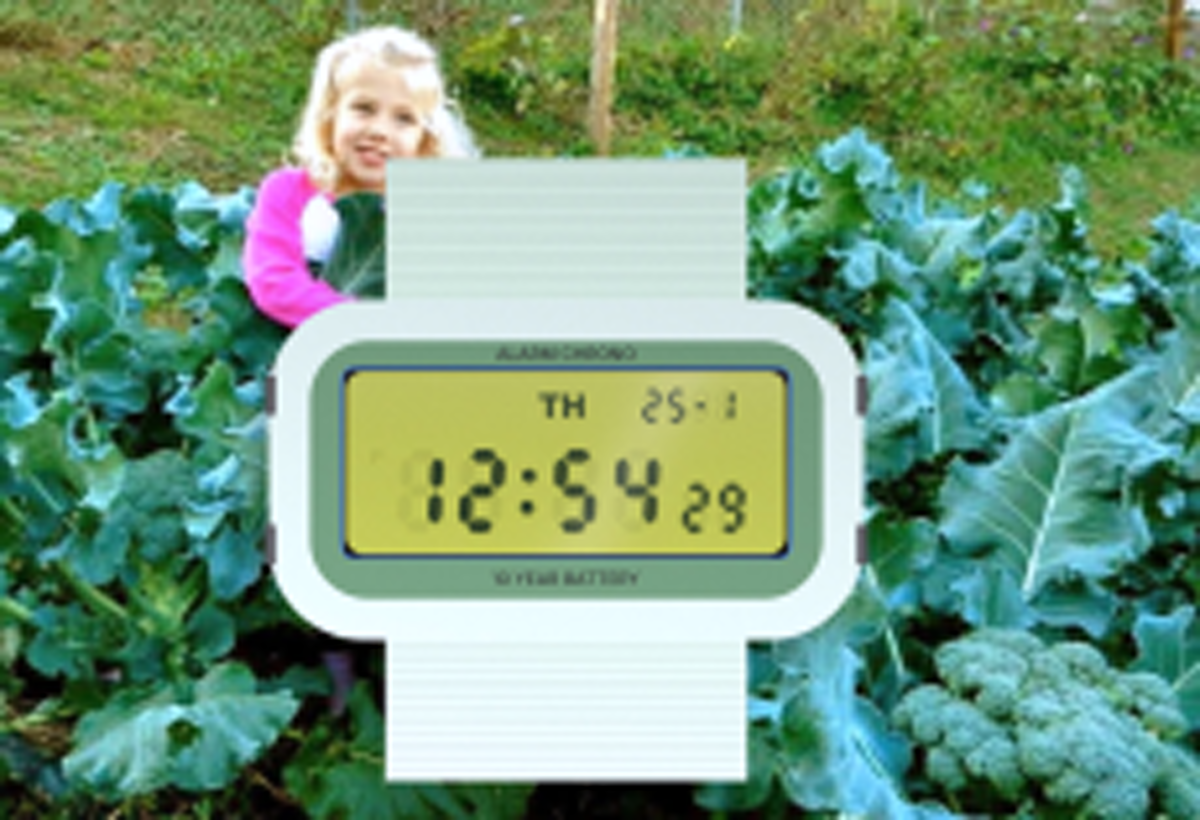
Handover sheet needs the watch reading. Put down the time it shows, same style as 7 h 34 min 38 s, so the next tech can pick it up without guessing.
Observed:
12 h 54 min 29 s
